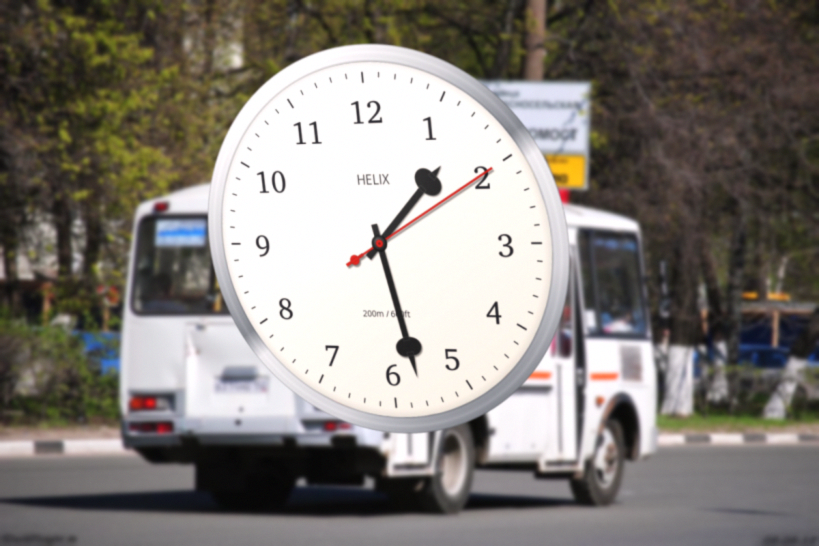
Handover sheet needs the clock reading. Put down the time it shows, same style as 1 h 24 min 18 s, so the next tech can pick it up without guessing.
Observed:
1 h 28 min 10 s
